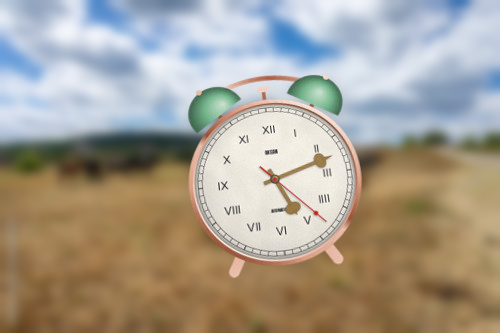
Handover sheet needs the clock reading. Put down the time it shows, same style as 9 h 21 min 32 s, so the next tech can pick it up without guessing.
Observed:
5 h 12 min 23 s
